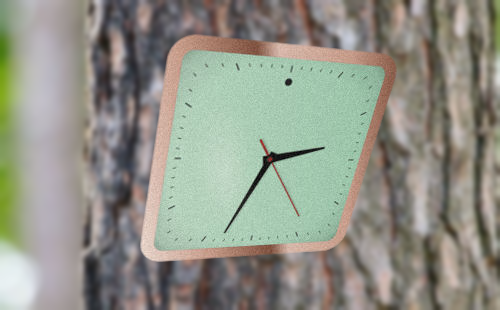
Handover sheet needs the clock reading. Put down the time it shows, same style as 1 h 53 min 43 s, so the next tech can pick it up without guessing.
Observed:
2 h 33 min 24 s
